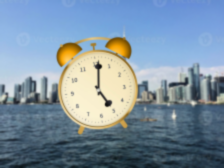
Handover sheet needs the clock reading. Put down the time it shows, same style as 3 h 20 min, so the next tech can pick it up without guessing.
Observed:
5 h 01 min
